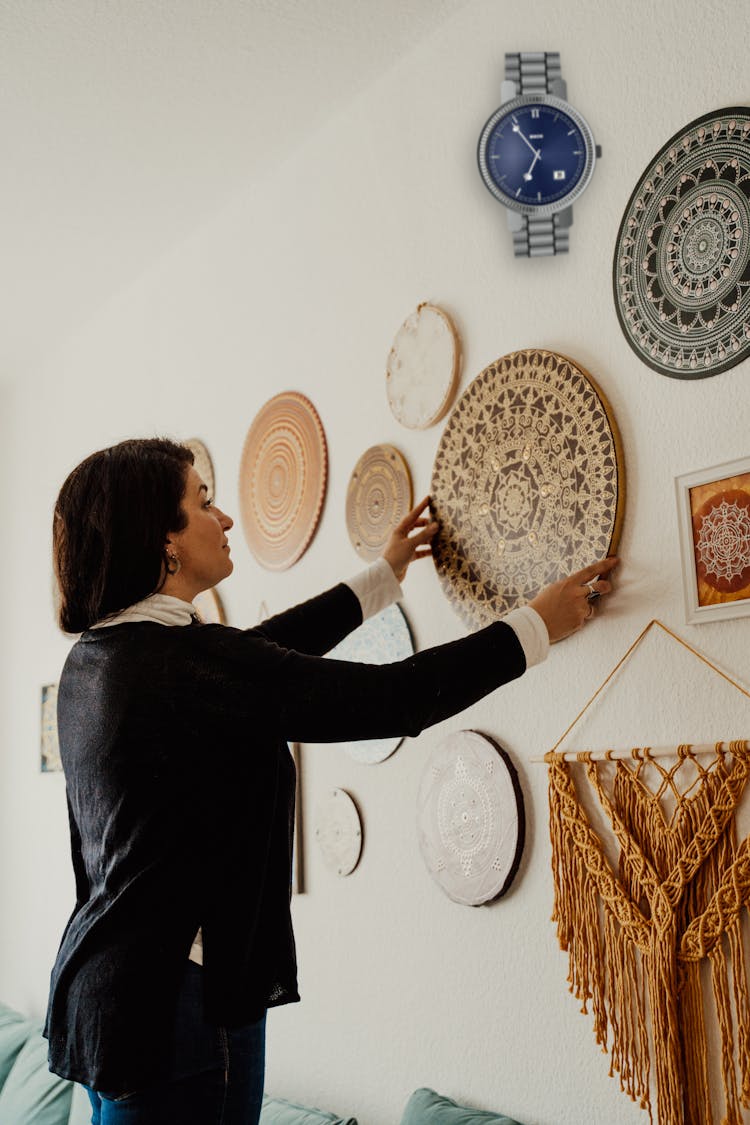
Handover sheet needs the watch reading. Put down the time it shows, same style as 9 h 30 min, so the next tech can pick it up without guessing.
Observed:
6 h 54 min
